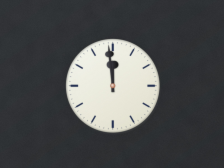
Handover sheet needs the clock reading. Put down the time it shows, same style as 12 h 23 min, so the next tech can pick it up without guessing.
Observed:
11 h 59 min
